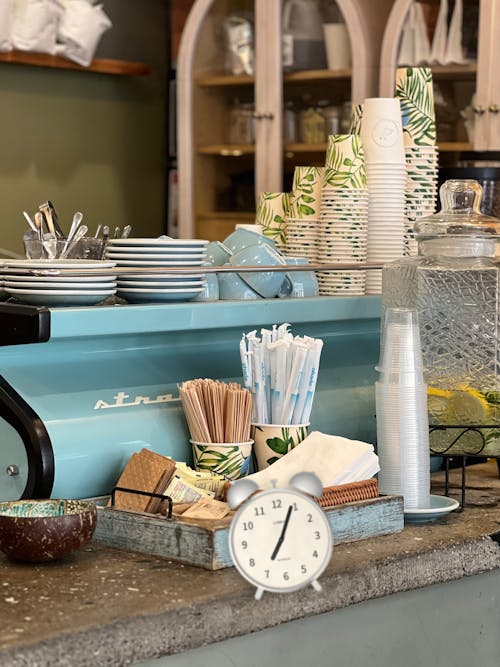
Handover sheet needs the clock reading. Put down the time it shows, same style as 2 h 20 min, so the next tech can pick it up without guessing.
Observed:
7 h 04 min
